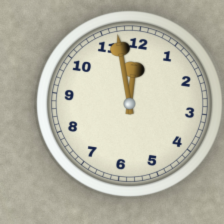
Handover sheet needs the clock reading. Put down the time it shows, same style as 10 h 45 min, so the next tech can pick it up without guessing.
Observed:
11 h 57 min
